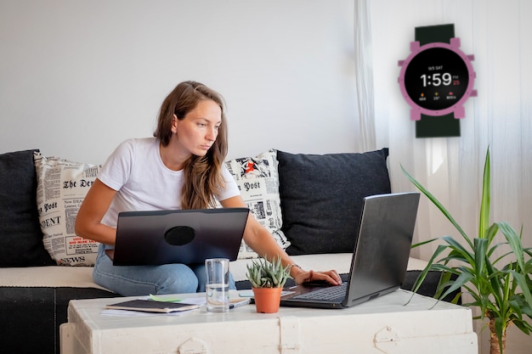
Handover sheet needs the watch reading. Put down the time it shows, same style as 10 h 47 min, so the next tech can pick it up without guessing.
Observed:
1 h 59 min
